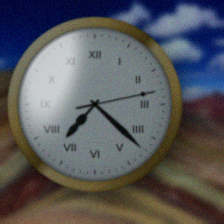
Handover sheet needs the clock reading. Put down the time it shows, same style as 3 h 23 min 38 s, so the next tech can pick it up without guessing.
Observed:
7 h 22 min 13 s
